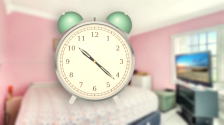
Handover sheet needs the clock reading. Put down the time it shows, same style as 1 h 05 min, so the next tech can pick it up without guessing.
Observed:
10 h 22 min
